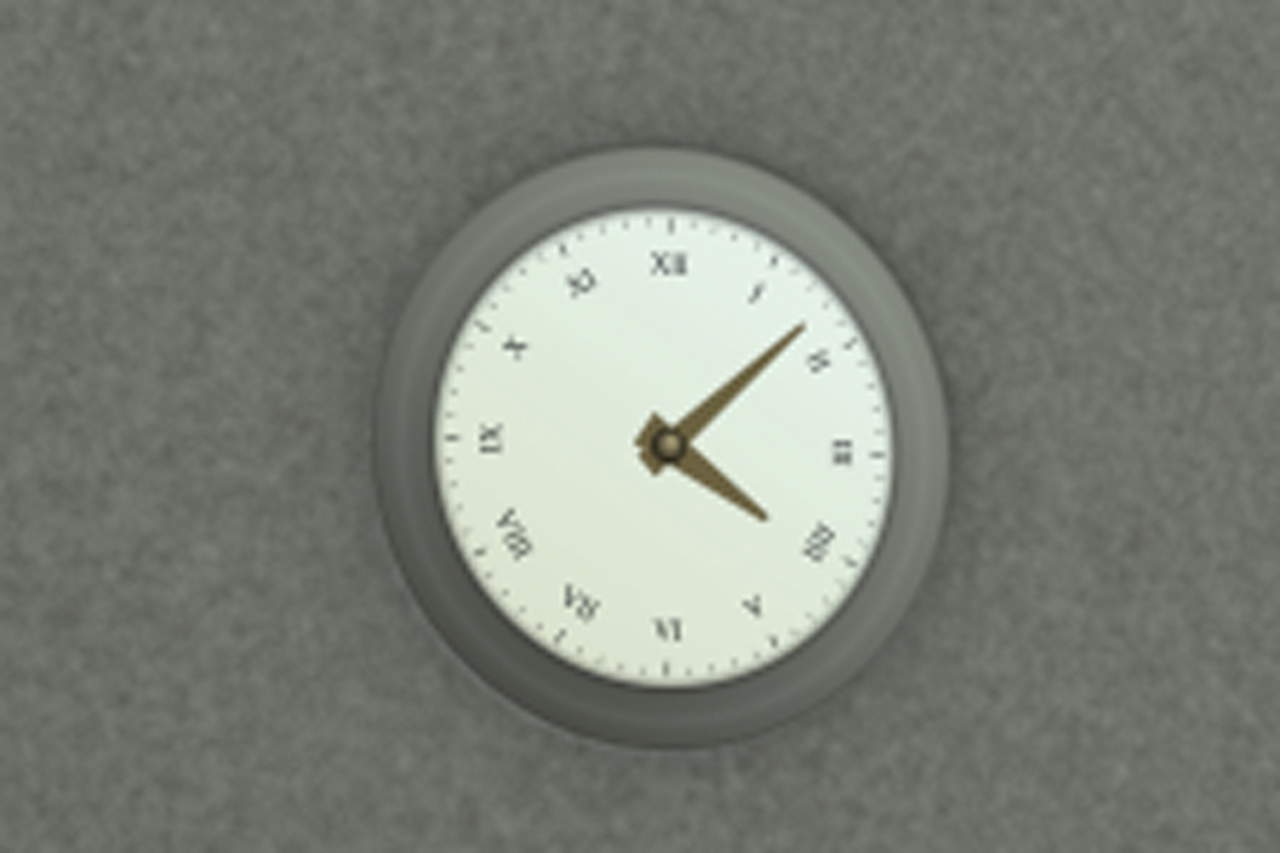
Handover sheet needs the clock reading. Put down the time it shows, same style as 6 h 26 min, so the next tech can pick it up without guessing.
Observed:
4 h 08 min
